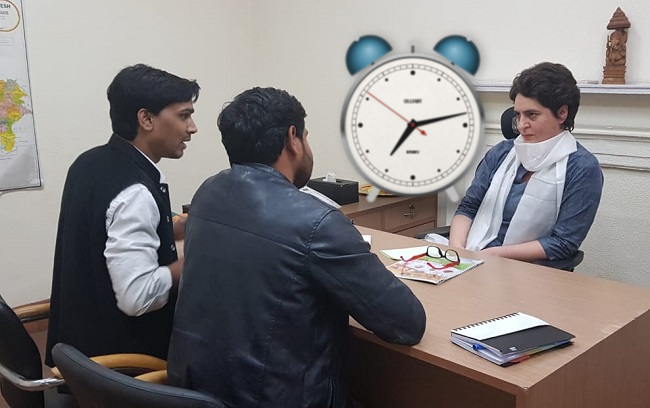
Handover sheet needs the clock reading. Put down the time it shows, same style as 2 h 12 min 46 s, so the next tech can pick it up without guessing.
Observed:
7 h 12 min 51 s
